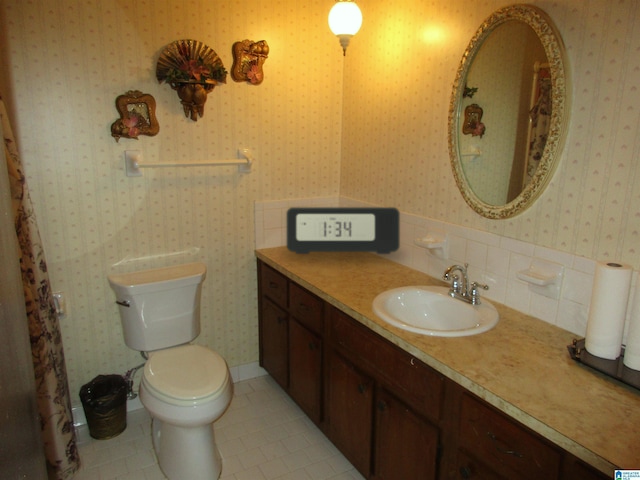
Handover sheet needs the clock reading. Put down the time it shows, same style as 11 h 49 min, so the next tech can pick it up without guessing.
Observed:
1 h 34 min
